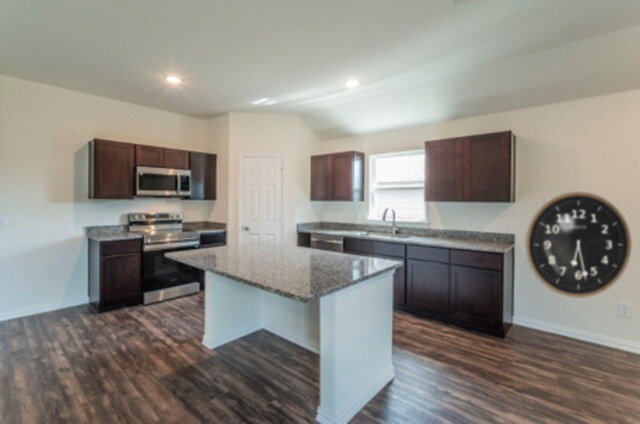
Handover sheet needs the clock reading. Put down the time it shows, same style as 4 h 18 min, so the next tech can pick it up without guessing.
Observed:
6 h 28 min
